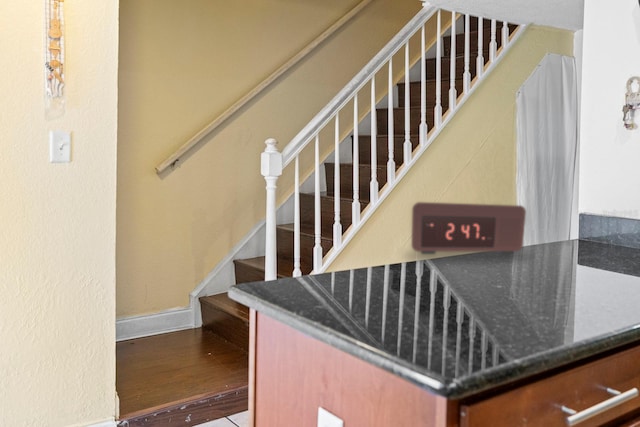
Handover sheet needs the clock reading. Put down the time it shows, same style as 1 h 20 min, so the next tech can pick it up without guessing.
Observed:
2 h 47 min
